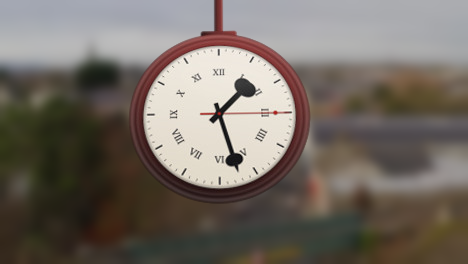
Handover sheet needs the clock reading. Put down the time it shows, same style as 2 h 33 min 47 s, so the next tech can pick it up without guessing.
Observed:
1 h 27 min 15 s
